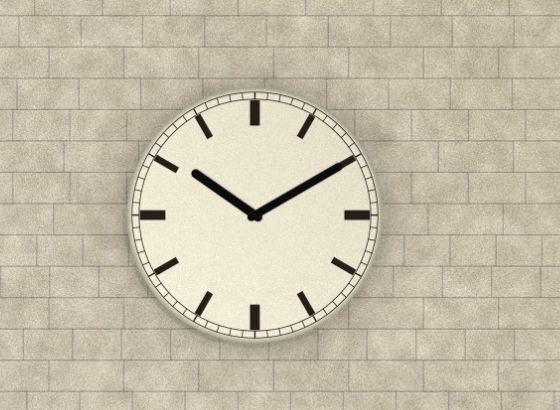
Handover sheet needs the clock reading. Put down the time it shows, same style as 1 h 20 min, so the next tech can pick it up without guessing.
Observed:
10 h 10 min
